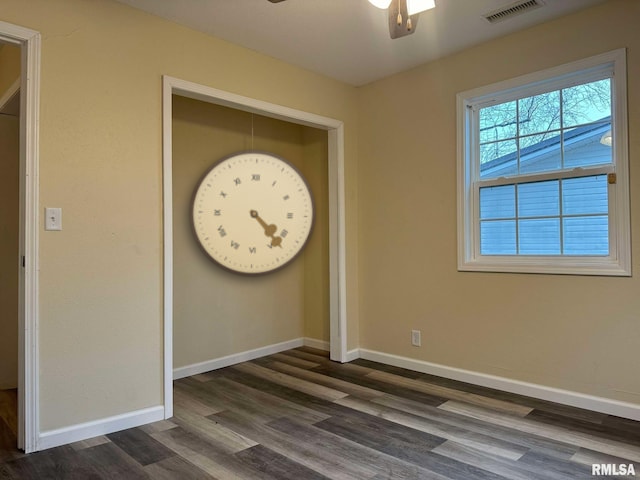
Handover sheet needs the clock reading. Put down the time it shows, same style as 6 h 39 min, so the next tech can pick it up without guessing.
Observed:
4 h 23 min
